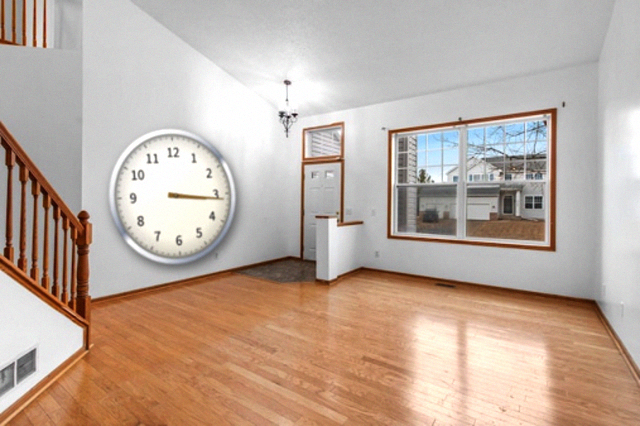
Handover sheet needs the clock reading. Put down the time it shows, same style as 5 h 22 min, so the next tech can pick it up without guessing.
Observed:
3 h 16 min
